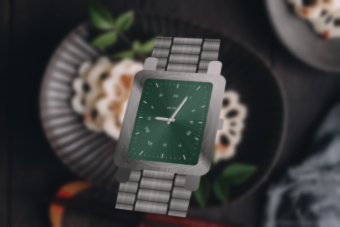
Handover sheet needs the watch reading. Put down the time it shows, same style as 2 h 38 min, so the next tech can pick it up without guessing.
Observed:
9 h 04 min
